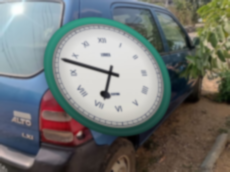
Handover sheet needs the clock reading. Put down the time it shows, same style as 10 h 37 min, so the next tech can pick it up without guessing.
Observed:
6 h 48 min
